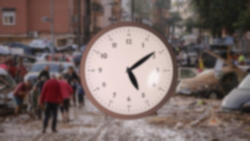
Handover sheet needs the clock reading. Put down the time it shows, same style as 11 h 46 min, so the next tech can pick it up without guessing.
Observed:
5 h 09 min
